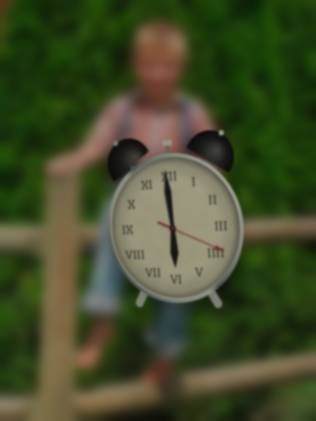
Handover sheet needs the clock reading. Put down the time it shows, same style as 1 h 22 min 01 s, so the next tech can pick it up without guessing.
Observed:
5 h 59 min 19 s
